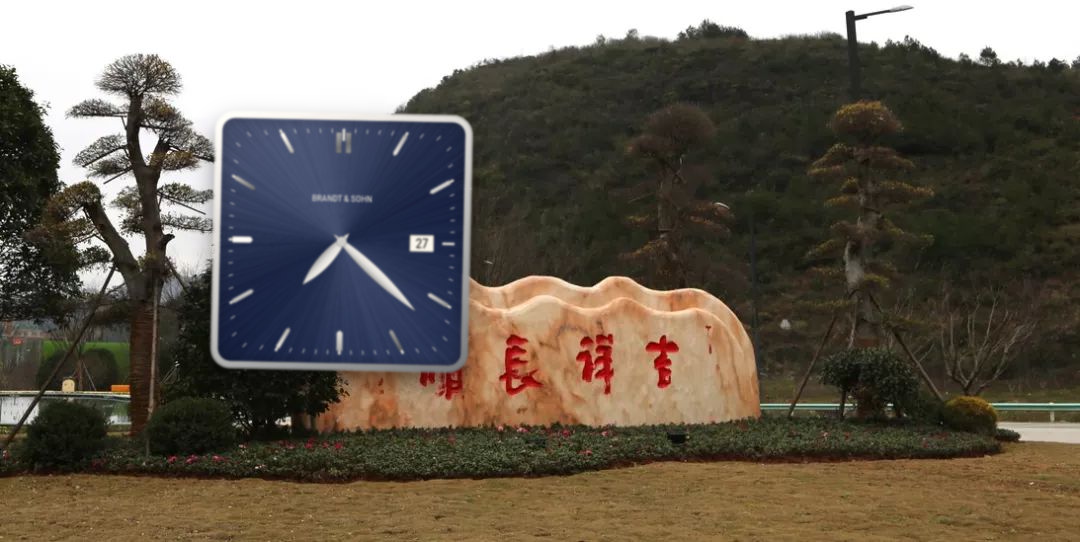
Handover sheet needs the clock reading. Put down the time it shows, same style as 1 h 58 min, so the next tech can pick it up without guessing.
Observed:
7 h 22 min
